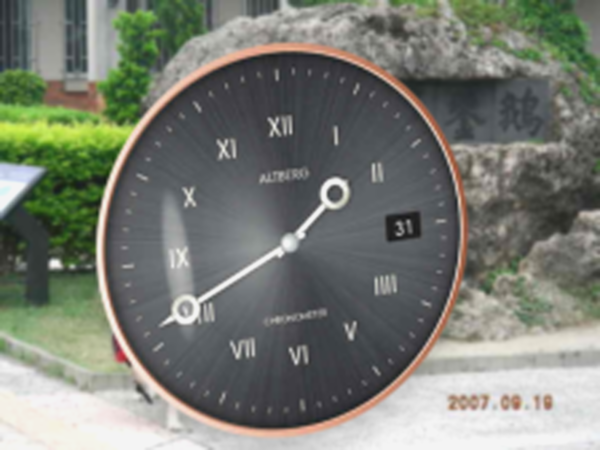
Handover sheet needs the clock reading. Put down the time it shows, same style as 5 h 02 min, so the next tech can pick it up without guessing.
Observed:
1 h 41 min
